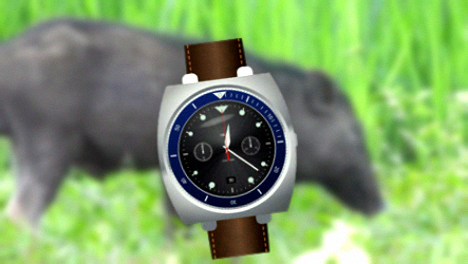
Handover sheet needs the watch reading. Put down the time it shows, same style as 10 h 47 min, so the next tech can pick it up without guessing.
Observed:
12 h 22 min
